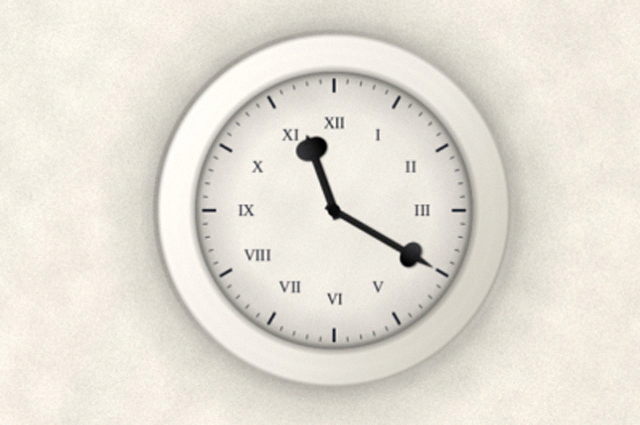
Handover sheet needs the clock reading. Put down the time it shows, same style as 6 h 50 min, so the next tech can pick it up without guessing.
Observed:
11 h 20 min
